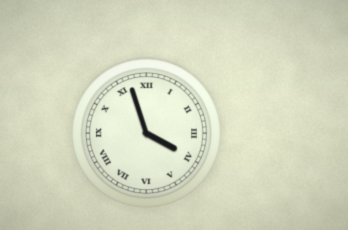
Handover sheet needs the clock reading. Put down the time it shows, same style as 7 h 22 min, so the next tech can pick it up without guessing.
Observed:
3 h 57 min
